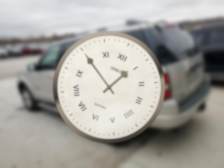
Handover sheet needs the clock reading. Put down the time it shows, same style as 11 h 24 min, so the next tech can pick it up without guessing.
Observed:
12 h 50 min
